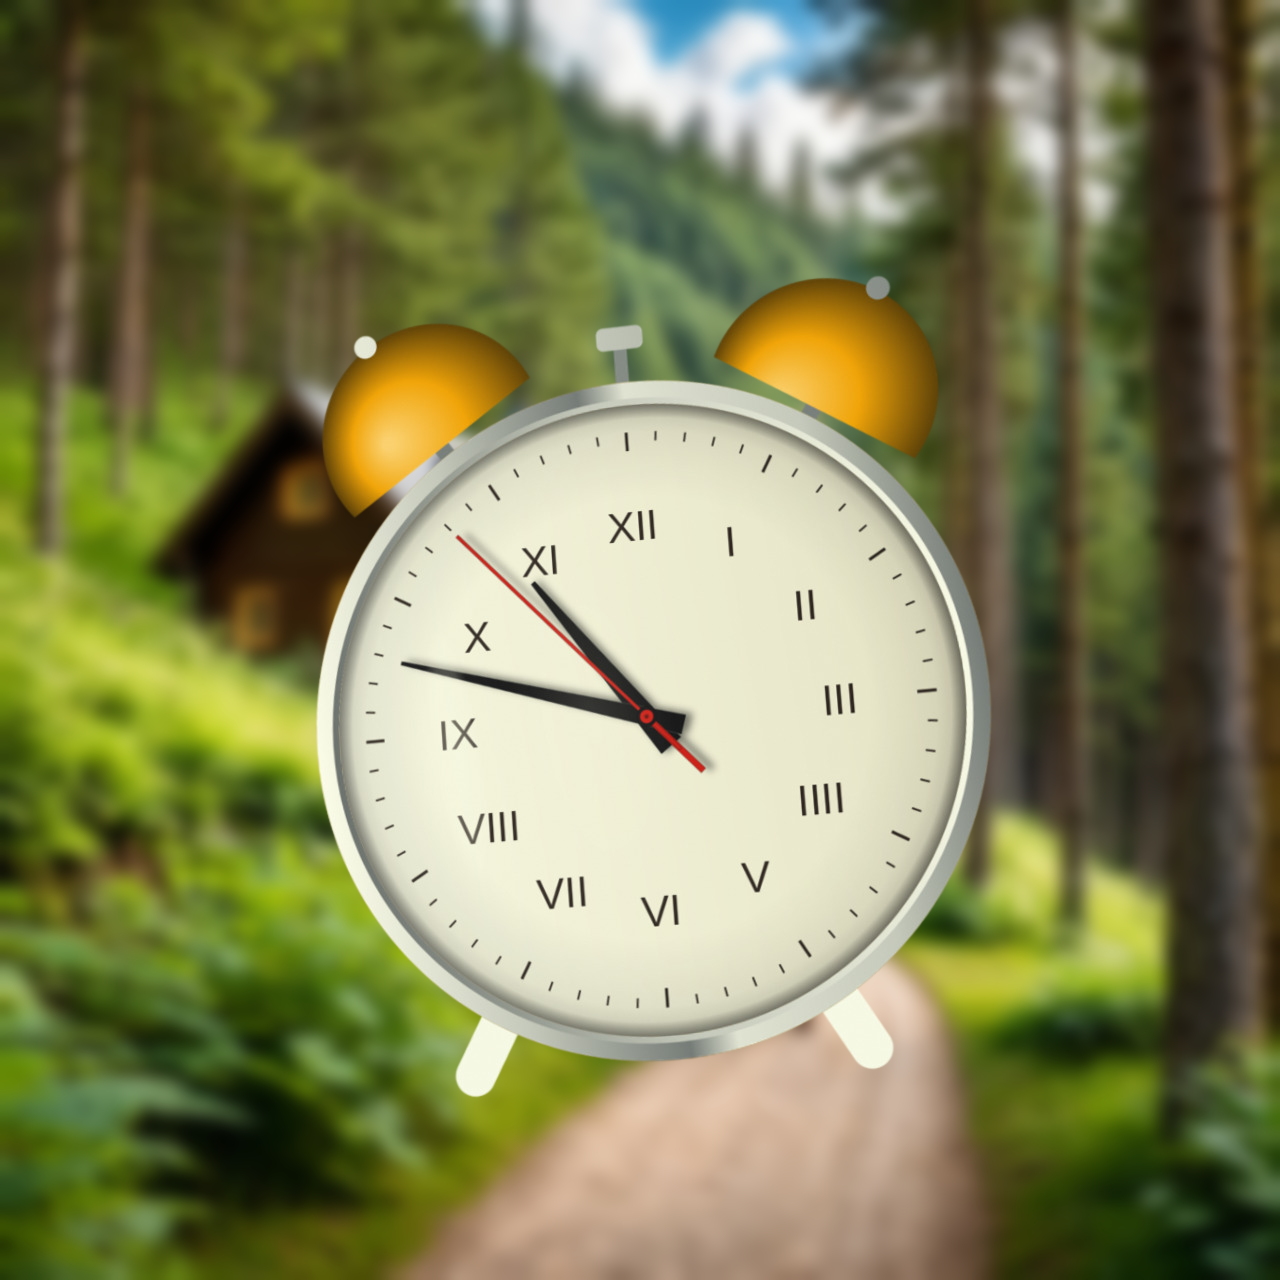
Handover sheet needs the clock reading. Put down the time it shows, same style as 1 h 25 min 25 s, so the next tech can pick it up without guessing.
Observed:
10 h 47 min 53 s
